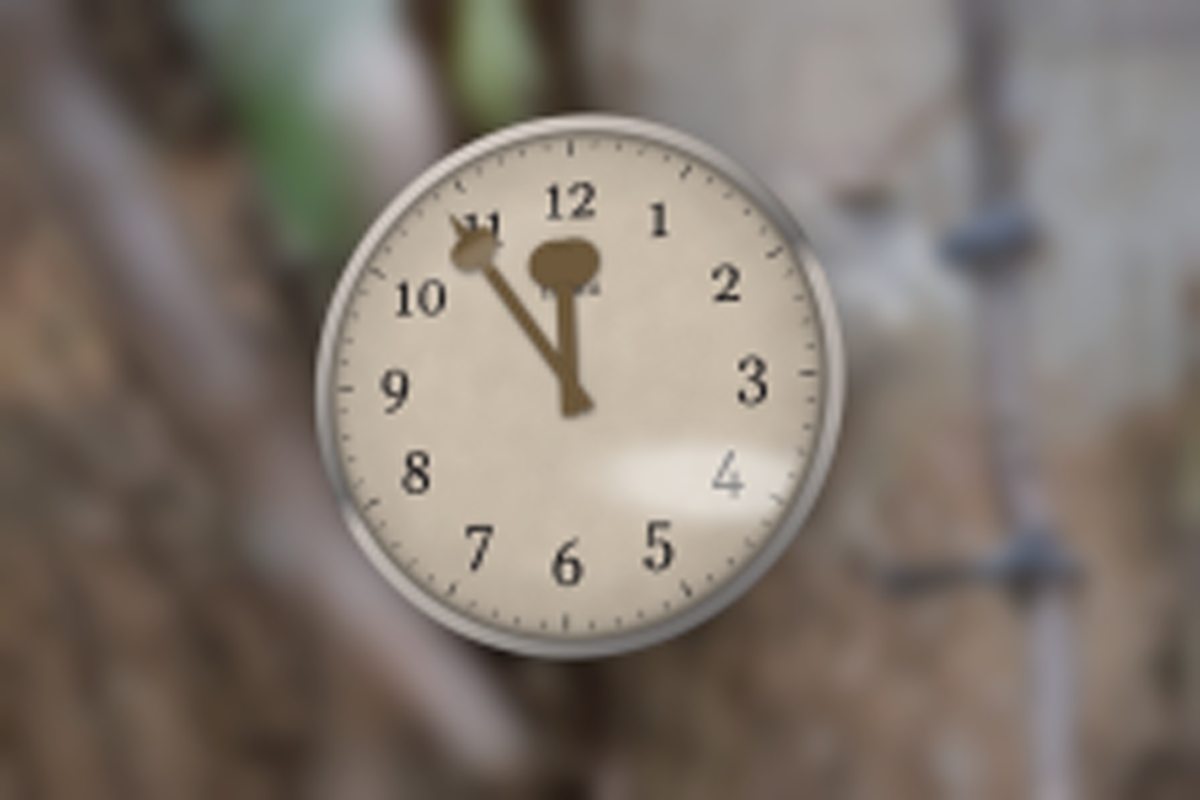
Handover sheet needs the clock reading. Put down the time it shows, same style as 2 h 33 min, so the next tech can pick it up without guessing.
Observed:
11 h 54 min
